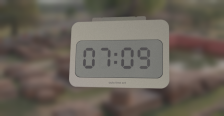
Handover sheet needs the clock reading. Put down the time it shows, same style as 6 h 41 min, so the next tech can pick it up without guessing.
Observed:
7 h 09 min
